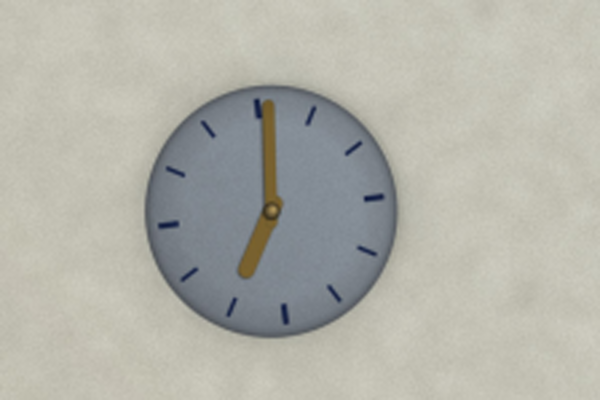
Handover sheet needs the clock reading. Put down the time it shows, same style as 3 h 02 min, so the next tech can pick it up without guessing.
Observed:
7 h 01 min
